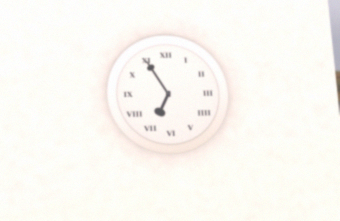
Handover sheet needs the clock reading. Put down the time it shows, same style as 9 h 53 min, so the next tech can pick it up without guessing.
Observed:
6 h 55 min
